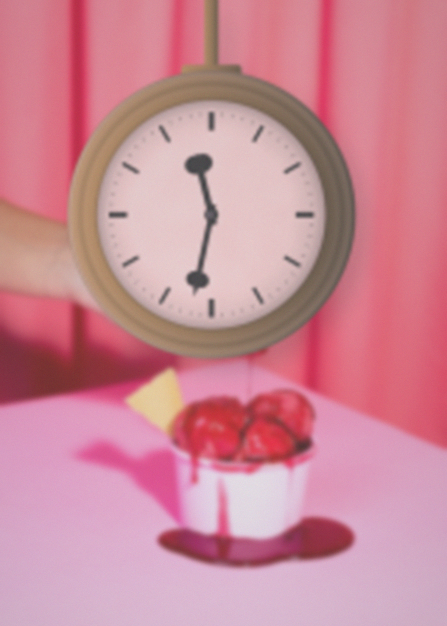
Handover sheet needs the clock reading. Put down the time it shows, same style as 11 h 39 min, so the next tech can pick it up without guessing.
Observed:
11 h 32 min
